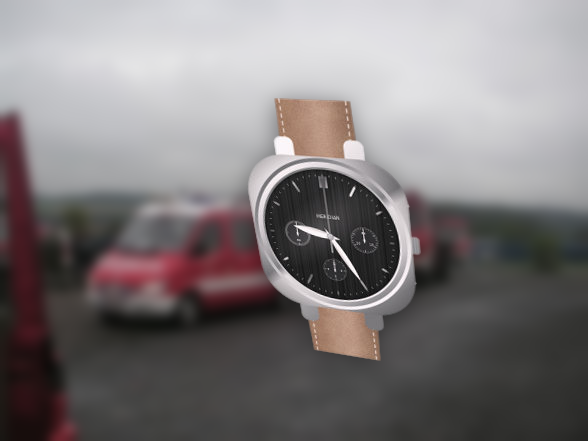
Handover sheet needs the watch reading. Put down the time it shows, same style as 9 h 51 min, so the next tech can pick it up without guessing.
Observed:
9 h 25 min
